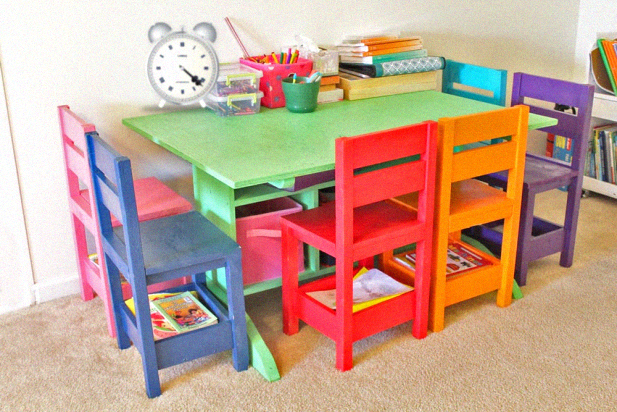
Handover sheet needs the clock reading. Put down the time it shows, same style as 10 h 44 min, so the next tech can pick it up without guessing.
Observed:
4 h 22 min
